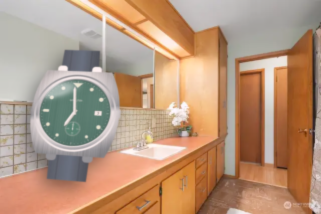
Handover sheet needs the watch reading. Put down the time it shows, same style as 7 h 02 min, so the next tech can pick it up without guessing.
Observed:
6 h 59 min
